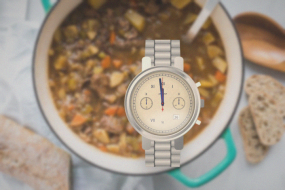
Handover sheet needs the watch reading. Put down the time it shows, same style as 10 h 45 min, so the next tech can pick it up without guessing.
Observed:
11 h 59 min
